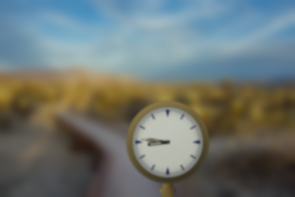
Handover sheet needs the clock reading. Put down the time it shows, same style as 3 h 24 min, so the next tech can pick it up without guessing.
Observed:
8 h 46 min
